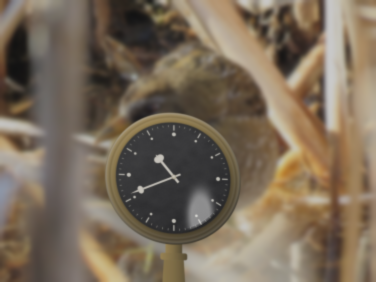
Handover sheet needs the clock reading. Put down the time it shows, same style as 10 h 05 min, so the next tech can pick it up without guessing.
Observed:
10 h 41 min
